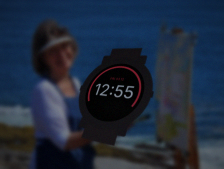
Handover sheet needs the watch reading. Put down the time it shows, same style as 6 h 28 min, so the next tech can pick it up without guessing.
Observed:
12 h 55 min
